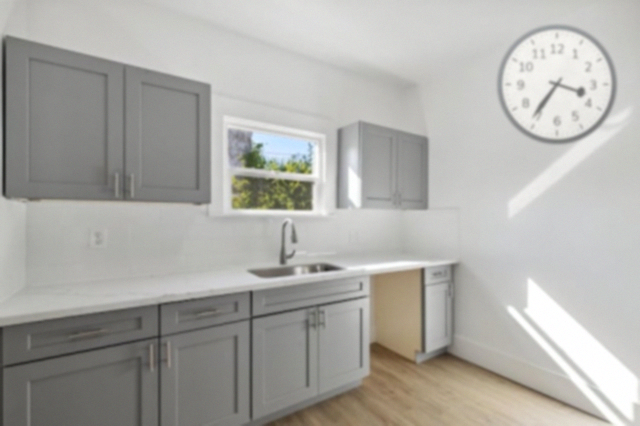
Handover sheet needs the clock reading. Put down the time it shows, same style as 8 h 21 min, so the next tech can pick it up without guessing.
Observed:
3 h 36 min
